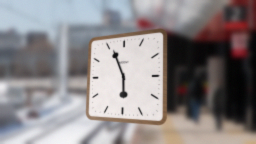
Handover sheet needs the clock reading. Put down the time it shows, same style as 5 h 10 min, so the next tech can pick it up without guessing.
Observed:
5 h 56 min
